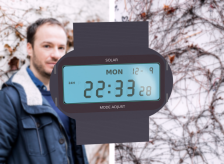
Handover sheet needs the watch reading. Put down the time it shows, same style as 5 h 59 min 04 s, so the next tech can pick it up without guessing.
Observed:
22 h 33 min 28 s
